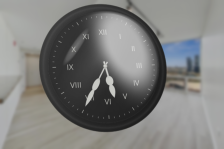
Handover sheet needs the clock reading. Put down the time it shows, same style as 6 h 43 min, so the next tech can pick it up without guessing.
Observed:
5 h 35 min
